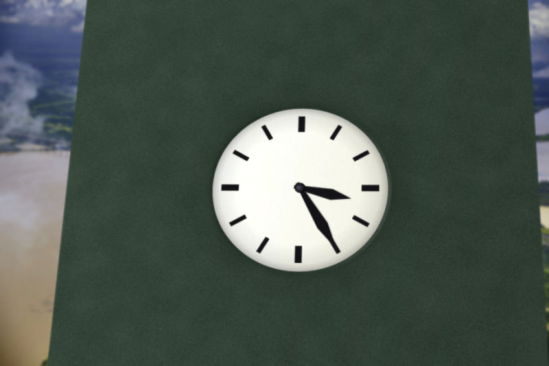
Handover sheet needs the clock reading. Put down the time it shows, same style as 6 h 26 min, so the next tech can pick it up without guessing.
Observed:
3 h 25 min
